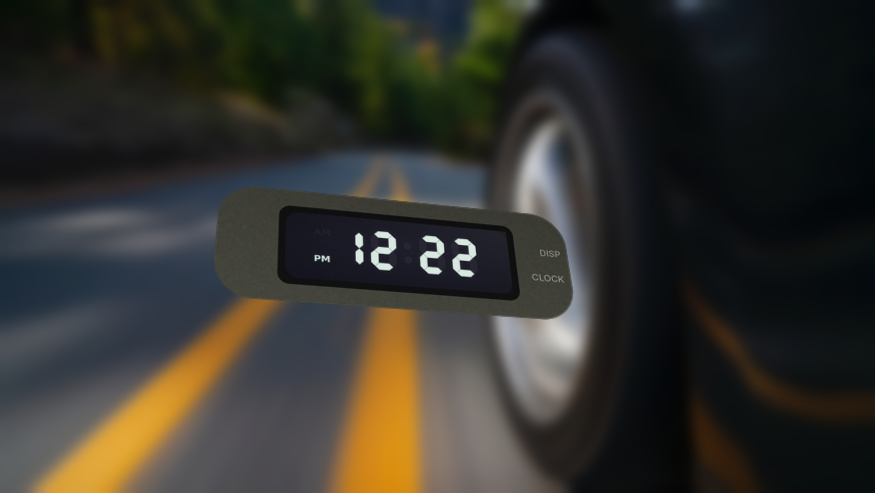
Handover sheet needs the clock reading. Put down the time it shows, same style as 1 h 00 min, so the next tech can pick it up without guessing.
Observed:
12 h 22 min
